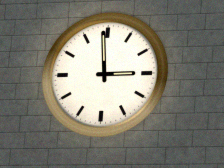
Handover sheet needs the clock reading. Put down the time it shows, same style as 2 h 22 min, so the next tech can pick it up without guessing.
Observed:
2 h 59 min
